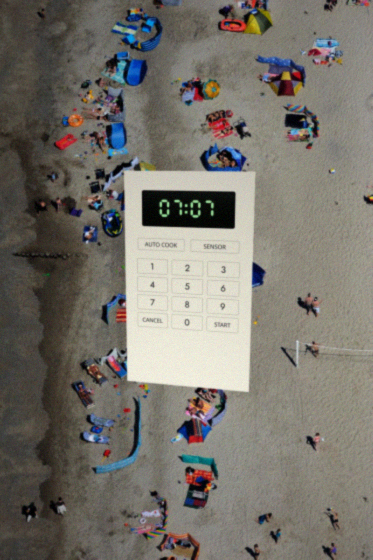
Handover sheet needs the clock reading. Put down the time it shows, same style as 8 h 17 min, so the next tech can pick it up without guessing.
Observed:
7 h 07 min
